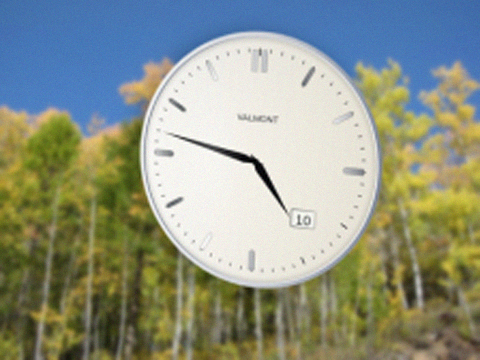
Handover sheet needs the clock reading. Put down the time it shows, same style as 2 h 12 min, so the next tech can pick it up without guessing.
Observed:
4 h 47 min
